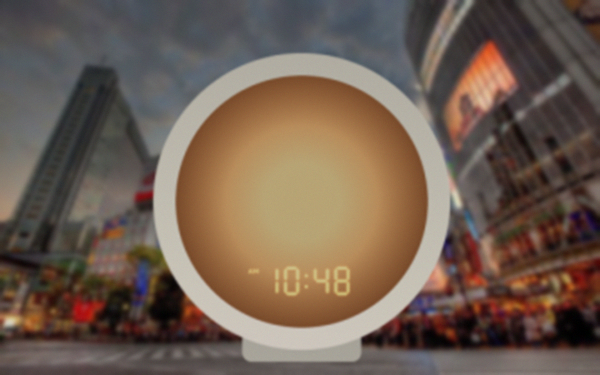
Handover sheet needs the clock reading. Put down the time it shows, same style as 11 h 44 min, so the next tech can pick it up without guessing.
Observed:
10 h 48 min
